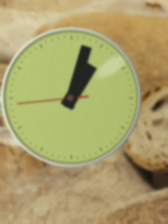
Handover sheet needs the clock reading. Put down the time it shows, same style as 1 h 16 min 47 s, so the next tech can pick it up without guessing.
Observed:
1 h 02 min 44 s
